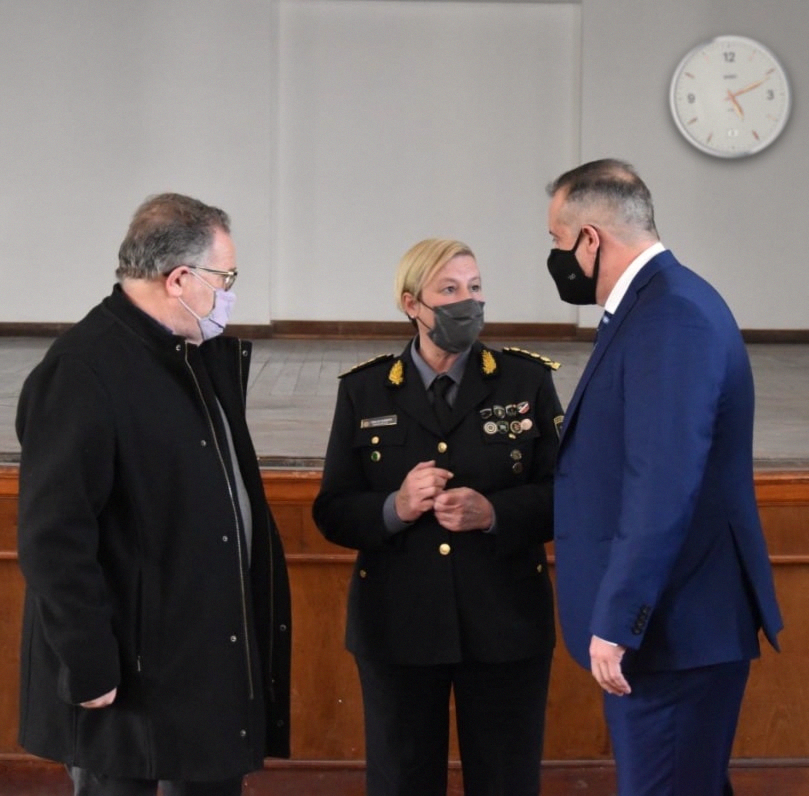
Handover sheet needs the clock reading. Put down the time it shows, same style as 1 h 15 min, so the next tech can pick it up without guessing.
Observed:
5 h 11 min
